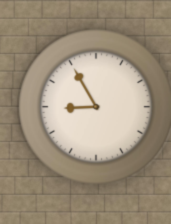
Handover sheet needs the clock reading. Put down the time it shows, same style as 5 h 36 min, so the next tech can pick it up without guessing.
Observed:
8 h 55 min
